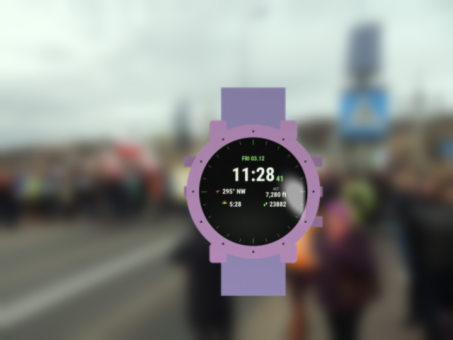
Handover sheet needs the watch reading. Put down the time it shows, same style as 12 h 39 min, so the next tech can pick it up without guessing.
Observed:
11 h 28 min
